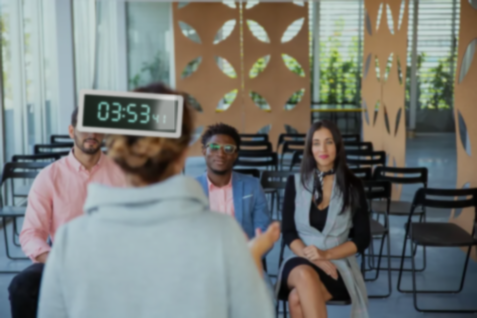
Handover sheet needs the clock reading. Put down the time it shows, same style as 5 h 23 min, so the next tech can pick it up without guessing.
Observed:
3 h 53 min
